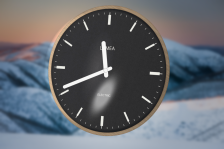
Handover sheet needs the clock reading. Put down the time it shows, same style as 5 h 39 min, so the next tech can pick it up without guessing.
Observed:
11 h 41 min
